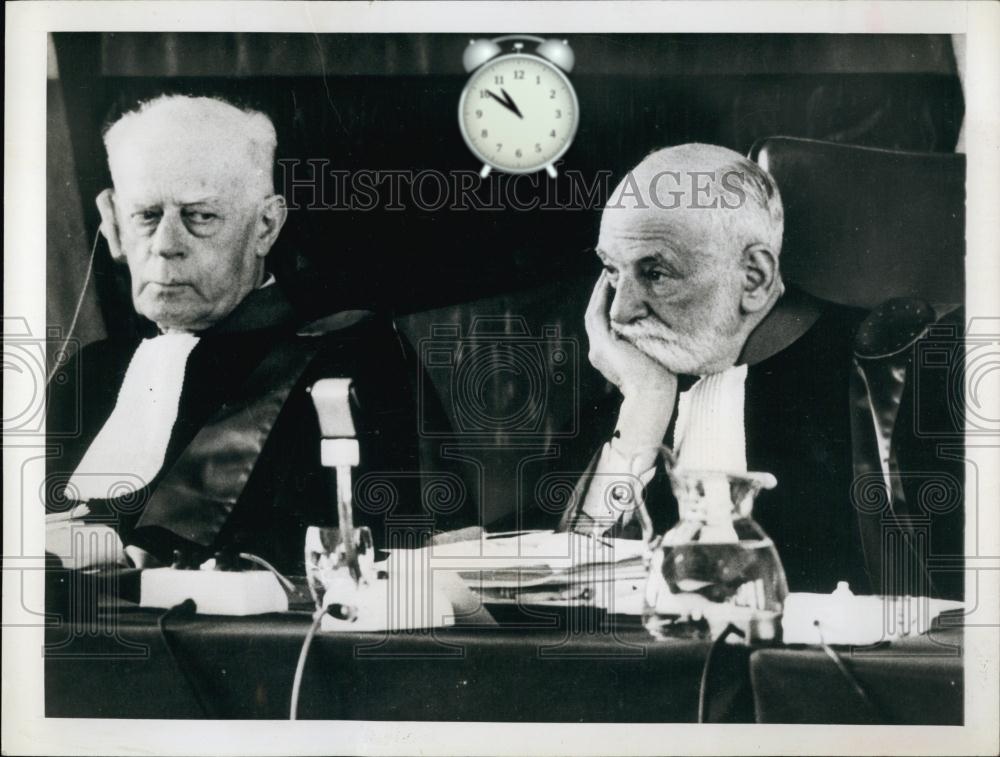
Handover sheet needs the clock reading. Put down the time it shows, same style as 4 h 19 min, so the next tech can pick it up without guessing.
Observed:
10 h 51 min
